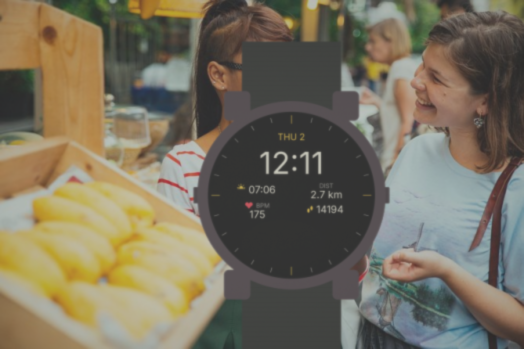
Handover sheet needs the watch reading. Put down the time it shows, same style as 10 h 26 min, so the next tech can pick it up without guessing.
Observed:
12 h 11 min
